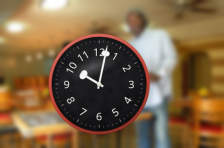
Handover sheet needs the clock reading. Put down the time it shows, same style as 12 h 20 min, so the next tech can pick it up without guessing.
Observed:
10 h 02 min
